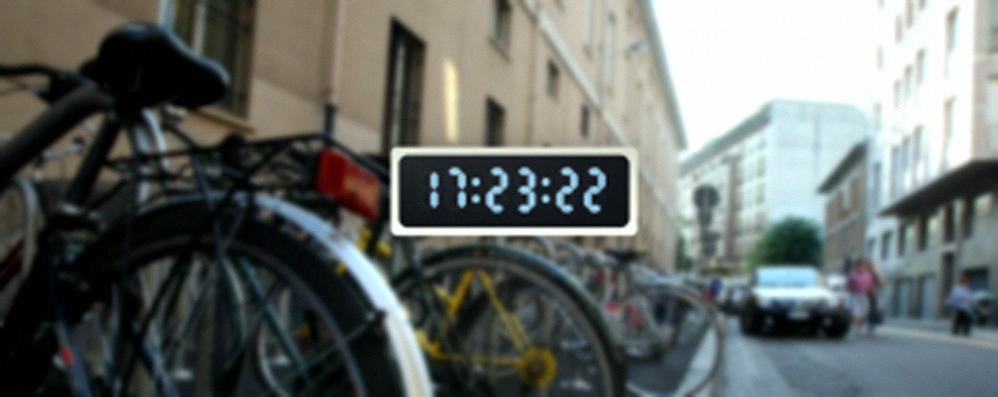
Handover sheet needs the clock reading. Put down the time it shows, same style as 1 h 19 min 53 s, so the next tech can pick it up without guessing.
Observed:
17 h 23 min 22 s
